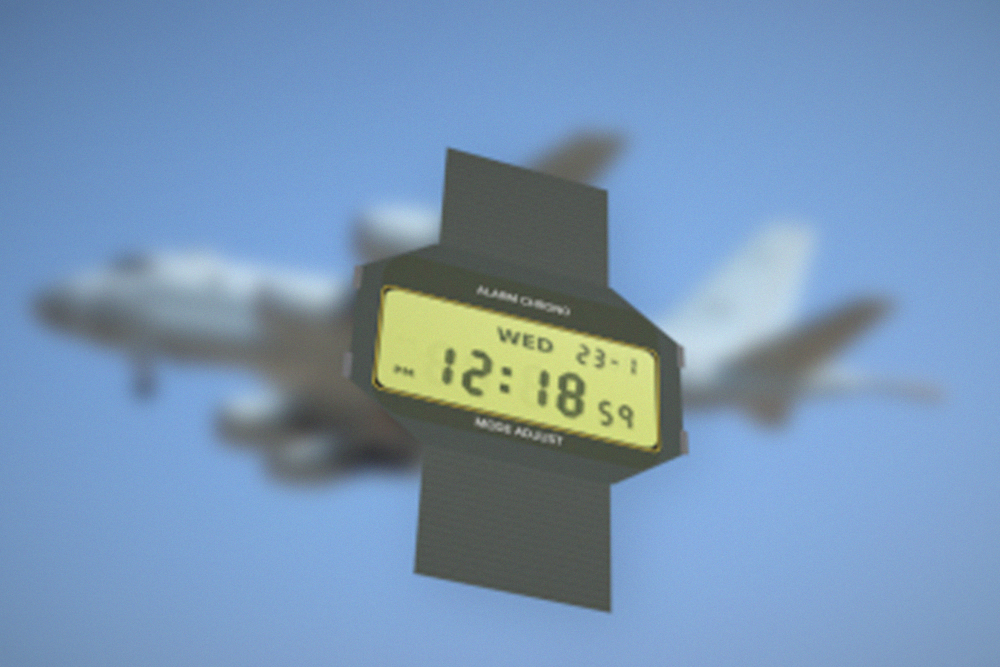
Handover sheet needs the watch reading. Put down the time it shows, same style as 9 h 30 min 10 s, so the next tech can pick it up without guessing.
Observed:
12 h 18 min 59 s
